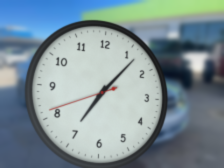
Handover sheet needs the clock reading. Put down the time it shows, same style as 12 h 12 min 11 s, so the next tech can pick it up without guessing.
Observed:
7 h 06 min 41 s
